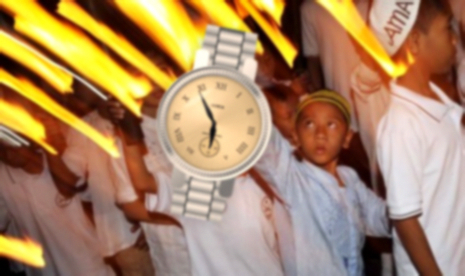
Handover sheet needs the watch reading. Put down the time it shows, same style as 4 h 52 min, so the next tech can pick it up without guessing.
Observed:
5 h 54 min
